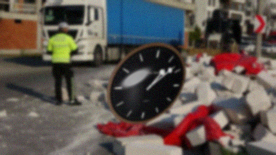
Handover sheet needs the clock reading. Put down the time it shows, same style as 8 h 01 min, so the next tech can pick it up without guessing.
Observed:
1 h 08 min
